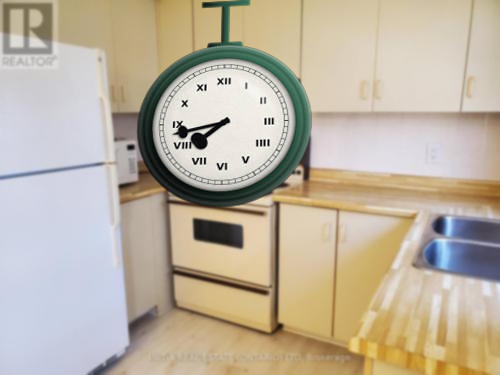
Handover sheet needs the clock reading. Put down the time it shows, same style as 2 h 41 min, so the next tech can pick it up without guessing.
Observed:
7 h 43 min
